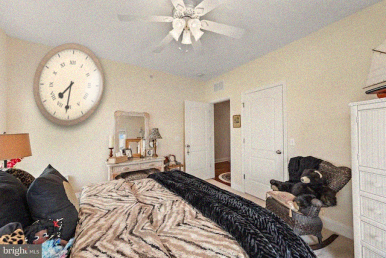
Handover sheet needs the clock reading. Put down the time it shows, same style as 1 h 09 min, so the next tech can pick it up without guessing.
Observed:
7 h 31 min
